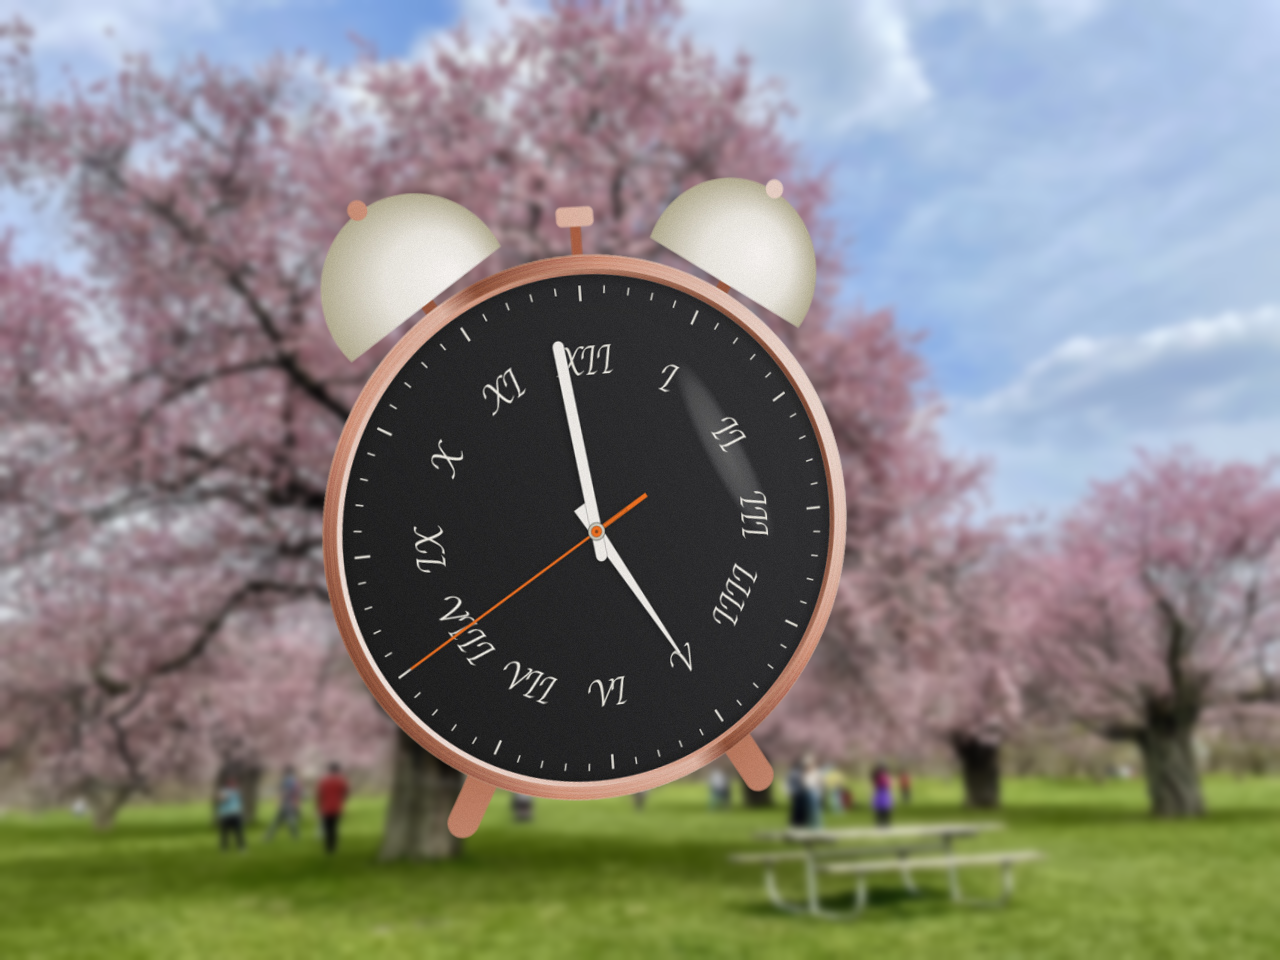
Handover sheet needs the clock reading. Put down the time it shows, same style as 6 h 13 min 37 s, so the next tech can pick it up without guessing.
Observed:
4 h 58 min 40 s
